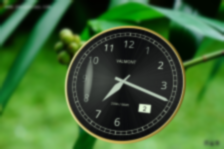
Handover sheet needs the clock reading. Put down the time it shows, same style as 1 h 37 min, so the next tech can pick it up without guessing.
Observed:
7 h 18 min
